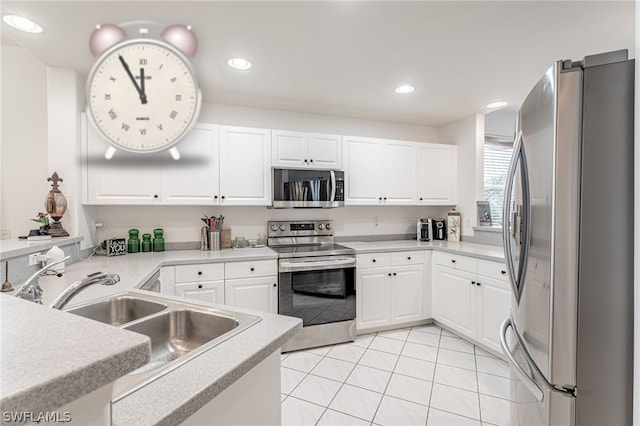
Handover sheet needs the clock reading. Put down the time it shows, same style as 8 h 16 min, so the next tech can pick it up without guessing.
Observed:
11 h 55 min
